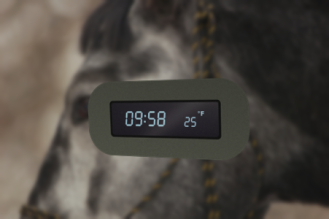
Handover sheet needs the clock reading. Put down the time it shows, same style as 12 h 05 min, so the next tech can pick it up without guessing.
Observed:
9 h 58 min
